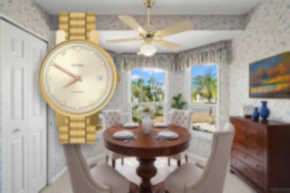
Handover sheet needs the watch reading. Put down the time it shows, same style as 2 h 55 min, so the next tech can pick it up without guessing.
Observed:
7 h 50 min
